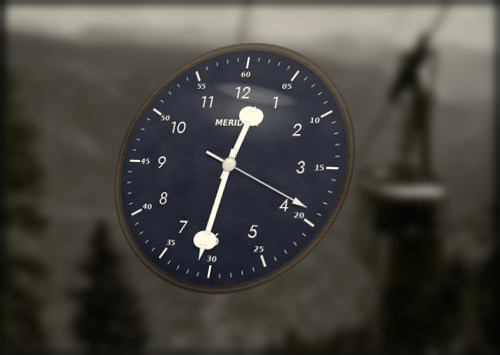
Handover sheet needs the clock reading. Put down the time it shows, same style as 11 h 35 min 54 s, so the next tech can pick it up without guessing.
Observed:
12 h 31 min 19 s
